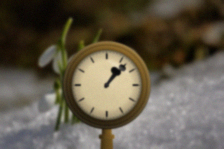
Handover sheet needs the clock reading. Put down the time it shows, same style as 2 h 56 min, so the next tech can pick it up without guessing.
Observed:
1 h 07 min
